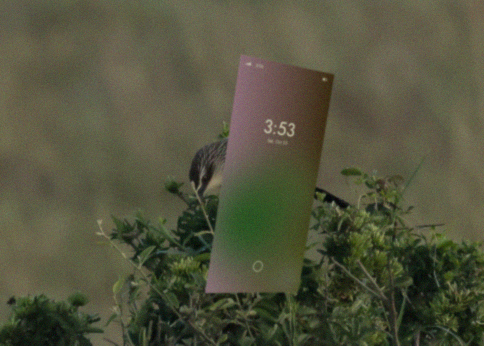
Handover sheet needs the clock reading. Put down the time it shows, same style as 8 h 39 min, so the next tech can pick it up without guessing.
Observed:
3 h 53 min
